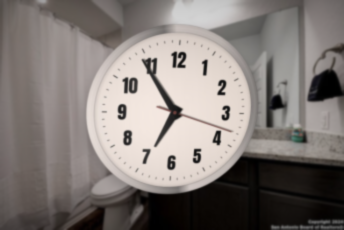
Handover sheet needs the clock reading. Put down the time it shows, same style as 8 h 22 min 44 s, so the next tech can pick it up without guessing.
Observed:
6 h 54 min 18 s
